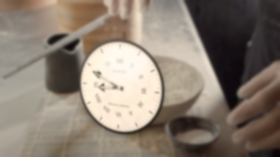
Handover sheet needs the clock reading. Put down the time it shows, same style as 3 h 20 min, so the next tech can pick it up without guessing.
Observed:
8 h 49 min
